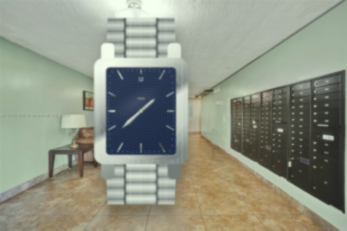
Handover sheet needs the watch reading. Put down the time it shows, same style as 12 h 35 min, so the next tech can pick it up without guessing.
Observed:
1 h 38 min
